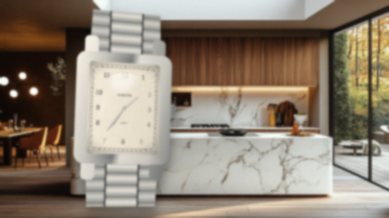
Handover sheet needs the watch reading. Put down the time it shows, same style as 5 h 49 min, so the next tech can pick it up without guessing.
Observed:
1 h 36 min
